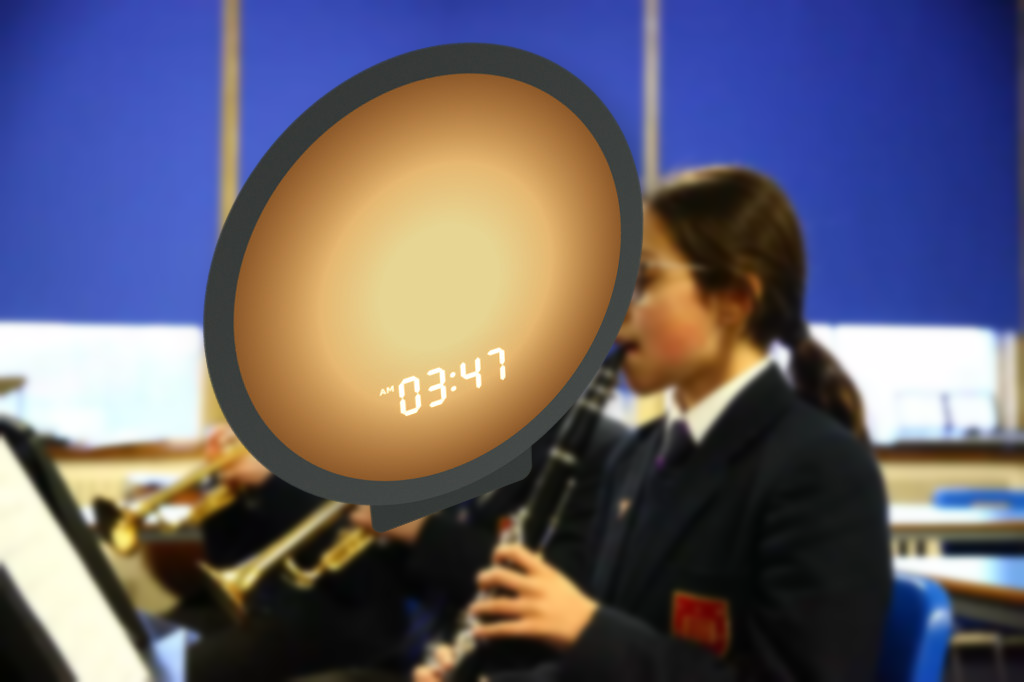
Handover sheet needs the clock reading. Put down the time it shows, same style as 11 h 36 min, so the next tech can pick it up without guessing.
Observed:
3 h 47 min
